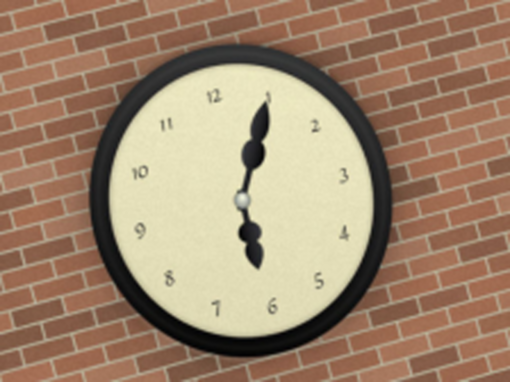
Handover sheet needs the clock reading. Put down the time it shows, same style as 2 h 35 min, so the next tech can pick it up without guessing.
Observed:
6 h 05 min
